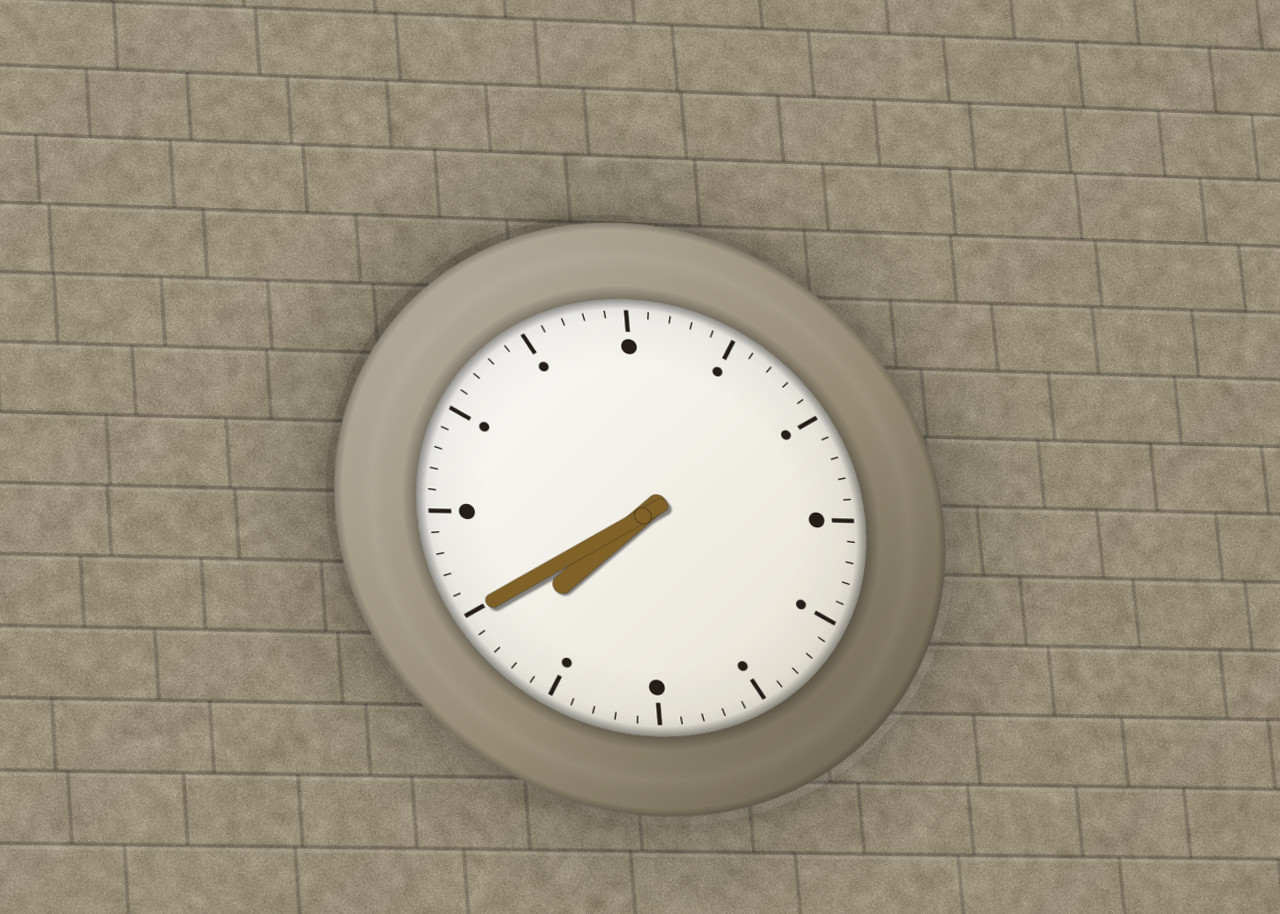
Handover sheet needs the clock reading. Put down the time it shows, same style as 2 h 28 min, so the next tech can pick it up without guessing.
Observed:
7 h 40 min
